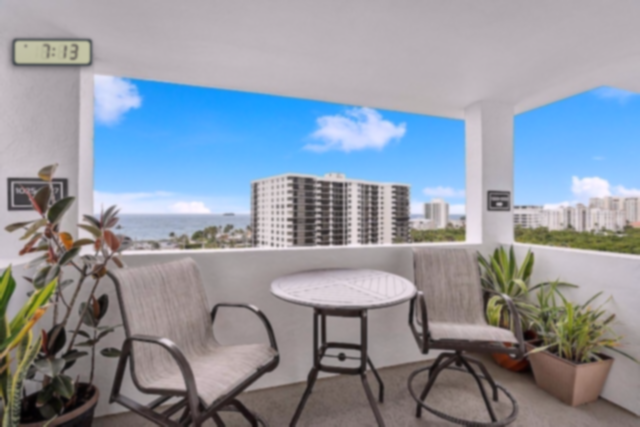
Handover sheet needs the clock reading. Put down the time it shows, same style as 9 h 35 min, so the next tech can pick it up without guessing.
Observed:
7 h 13 min
